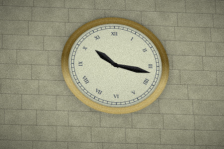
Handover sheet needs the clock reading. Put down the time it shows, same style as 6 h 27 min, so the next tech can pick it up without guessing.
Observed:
10 h 17 min
